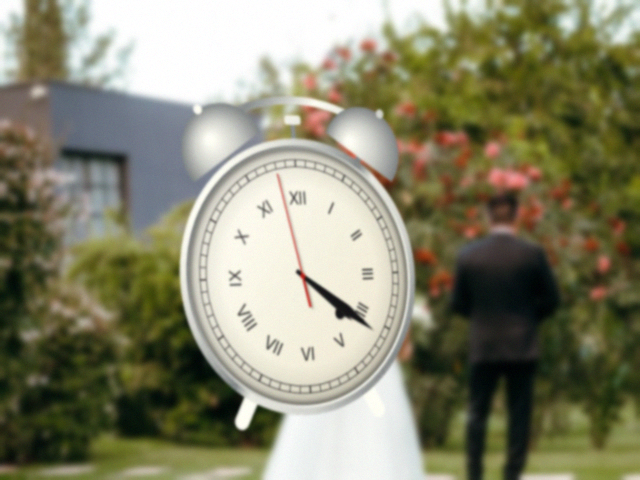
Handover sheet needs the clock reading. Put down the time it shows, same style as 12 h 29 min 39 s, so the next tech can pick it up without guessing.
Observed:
4 h 20 min 58 s
